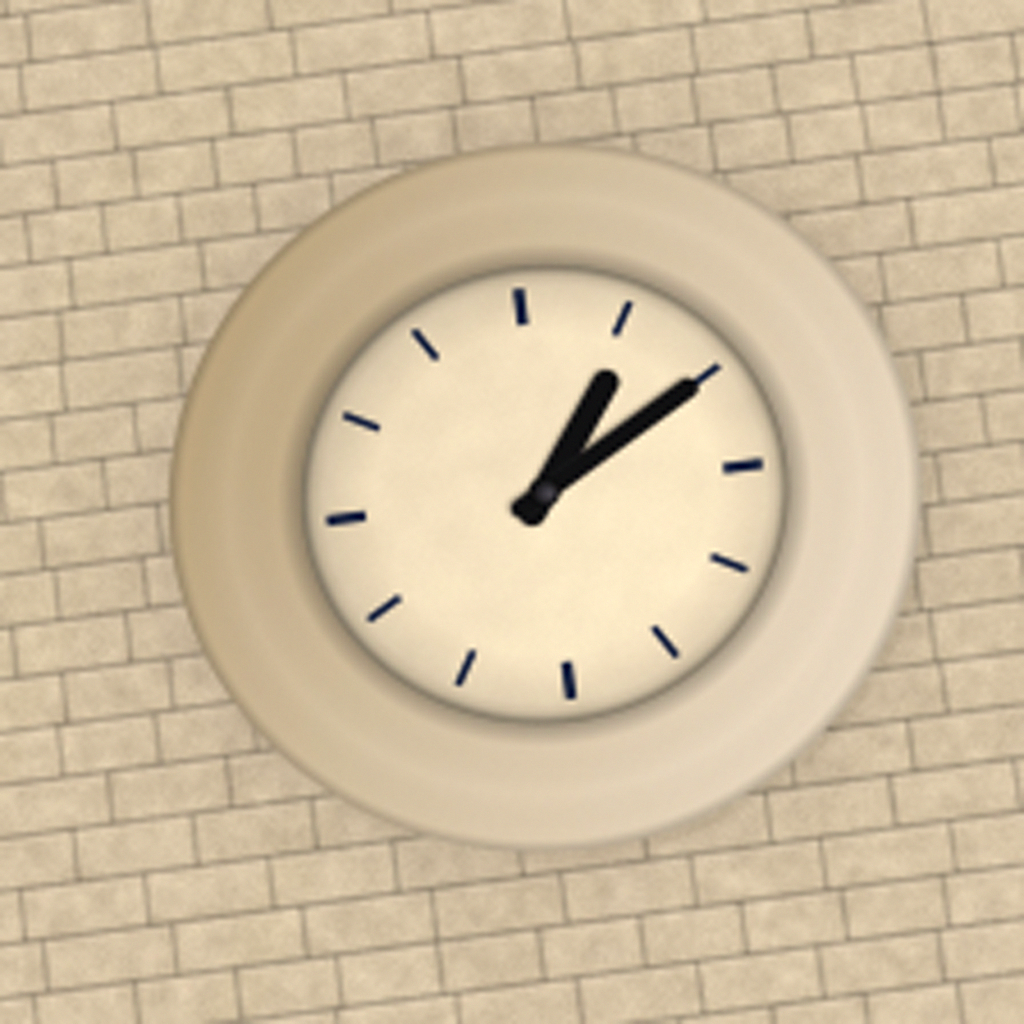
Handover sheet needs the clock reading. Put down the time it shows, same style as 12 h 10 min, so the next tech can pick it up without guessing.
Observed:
1 h 10 min
